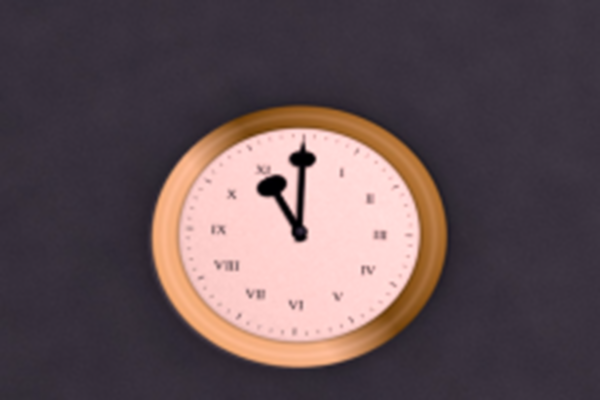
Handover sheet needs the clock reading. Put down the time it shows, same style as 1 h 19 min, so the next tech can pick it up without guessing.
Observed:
11 h 00 min
